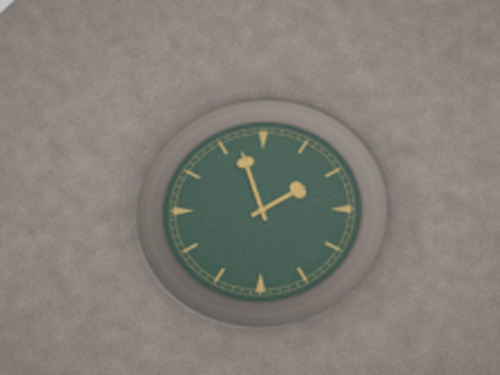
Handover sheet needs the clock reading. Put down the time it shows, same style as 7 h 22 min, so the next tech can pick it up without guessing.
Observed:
1 h 57 min
